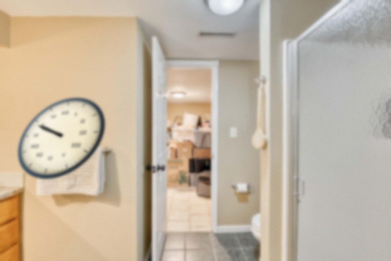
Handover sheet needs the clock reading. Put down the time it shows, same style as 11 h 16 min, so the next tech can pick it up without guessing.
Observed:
9 h 49 min
